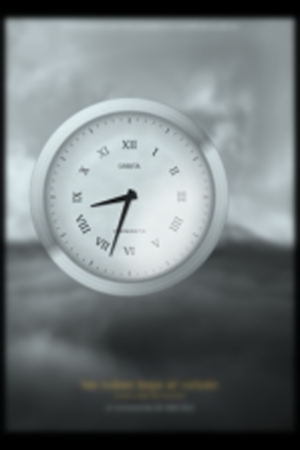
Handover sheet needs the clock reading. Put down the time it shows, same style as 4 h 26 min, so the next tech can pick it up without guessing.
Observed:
8 h 33 min
